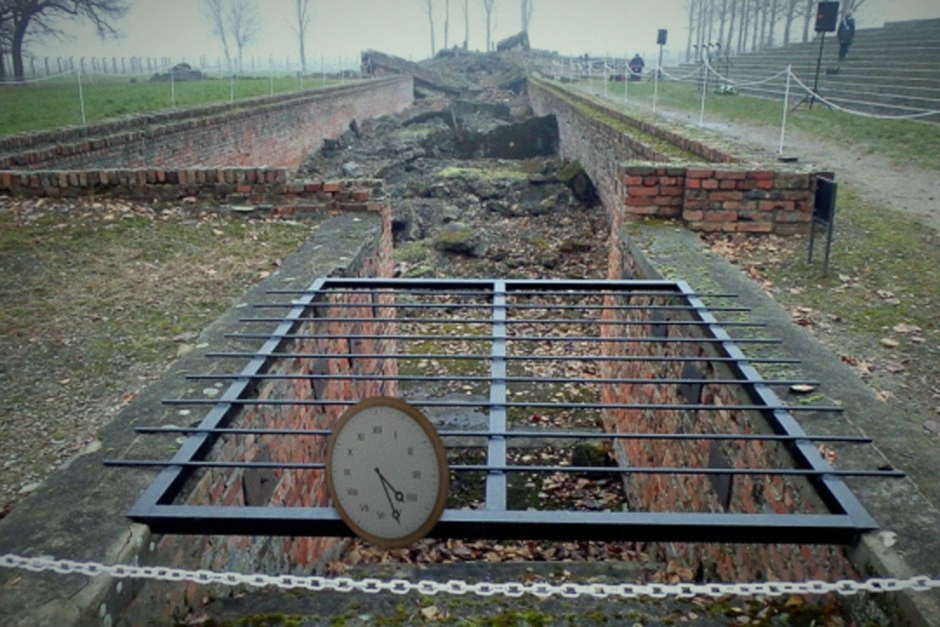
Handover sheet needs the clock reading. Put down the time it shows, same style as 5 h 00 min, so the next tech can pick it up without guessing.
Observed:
4 h 26 min
